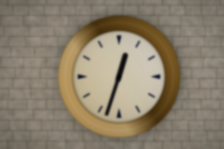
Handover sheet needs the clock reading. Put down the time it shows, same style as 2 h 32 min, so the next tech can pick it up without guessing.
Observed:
12 h 33 min
